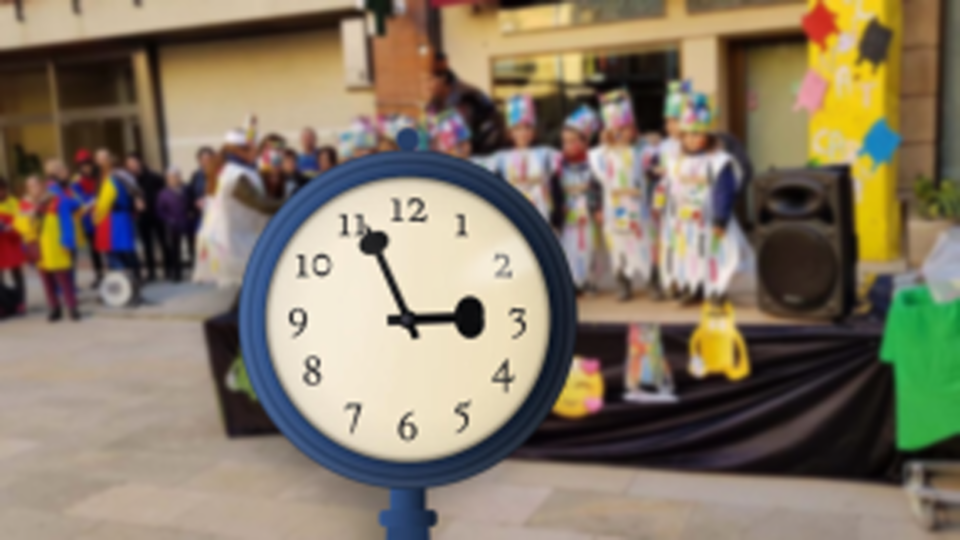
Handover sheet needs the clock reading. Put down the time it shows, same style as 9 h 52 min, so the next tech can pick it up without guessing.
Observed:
2 h 56 min
